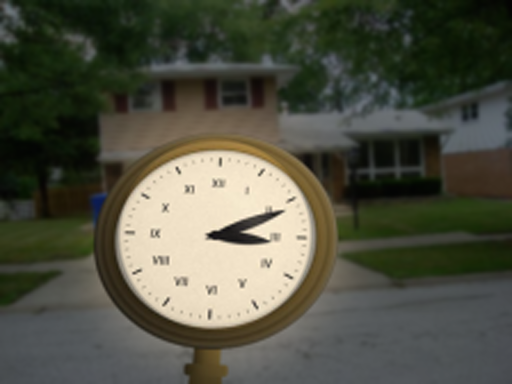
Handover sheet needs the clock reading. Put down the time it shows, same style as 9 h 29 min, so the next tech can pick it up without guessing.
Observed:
3 h 11 min
